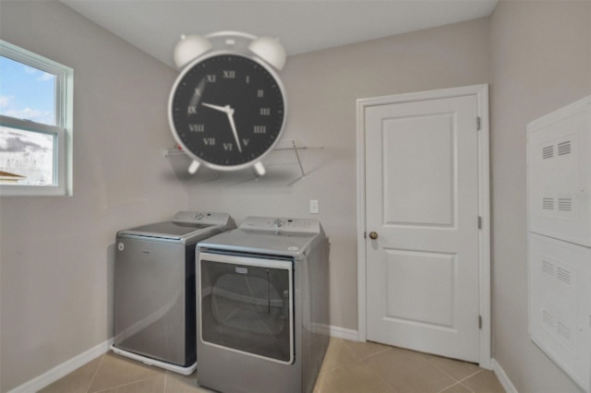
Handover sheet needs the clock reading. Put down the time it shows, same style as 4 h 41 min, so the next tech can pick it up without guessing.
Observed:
9 h 27 min
